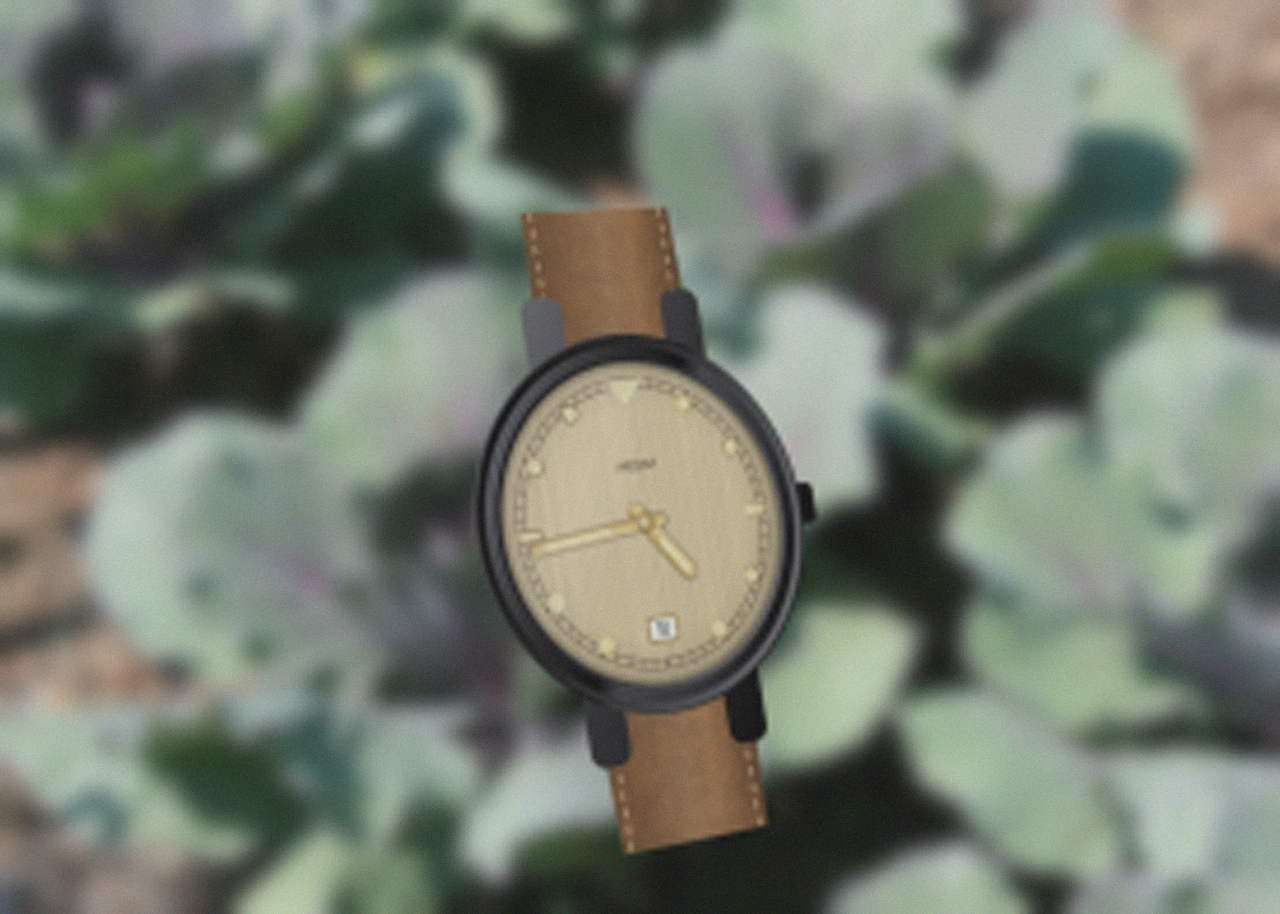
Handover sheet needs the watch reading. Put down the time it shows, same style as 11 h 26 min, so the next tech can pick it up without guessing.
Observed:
4 h 44 min
